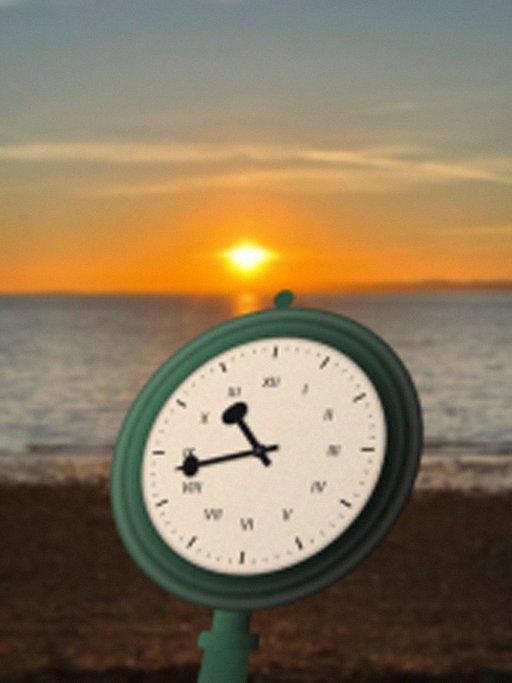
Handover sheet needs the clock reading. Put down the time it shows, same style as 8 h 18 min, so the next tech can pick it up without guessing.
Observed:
10 h 43 min
